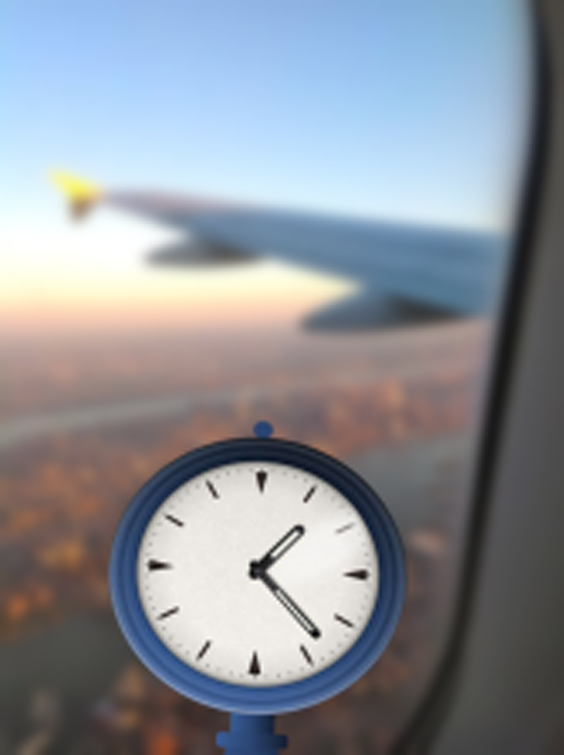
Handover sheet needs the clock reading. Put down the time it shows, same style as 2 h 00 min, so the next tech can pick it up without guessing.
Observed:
1 h 23 min
